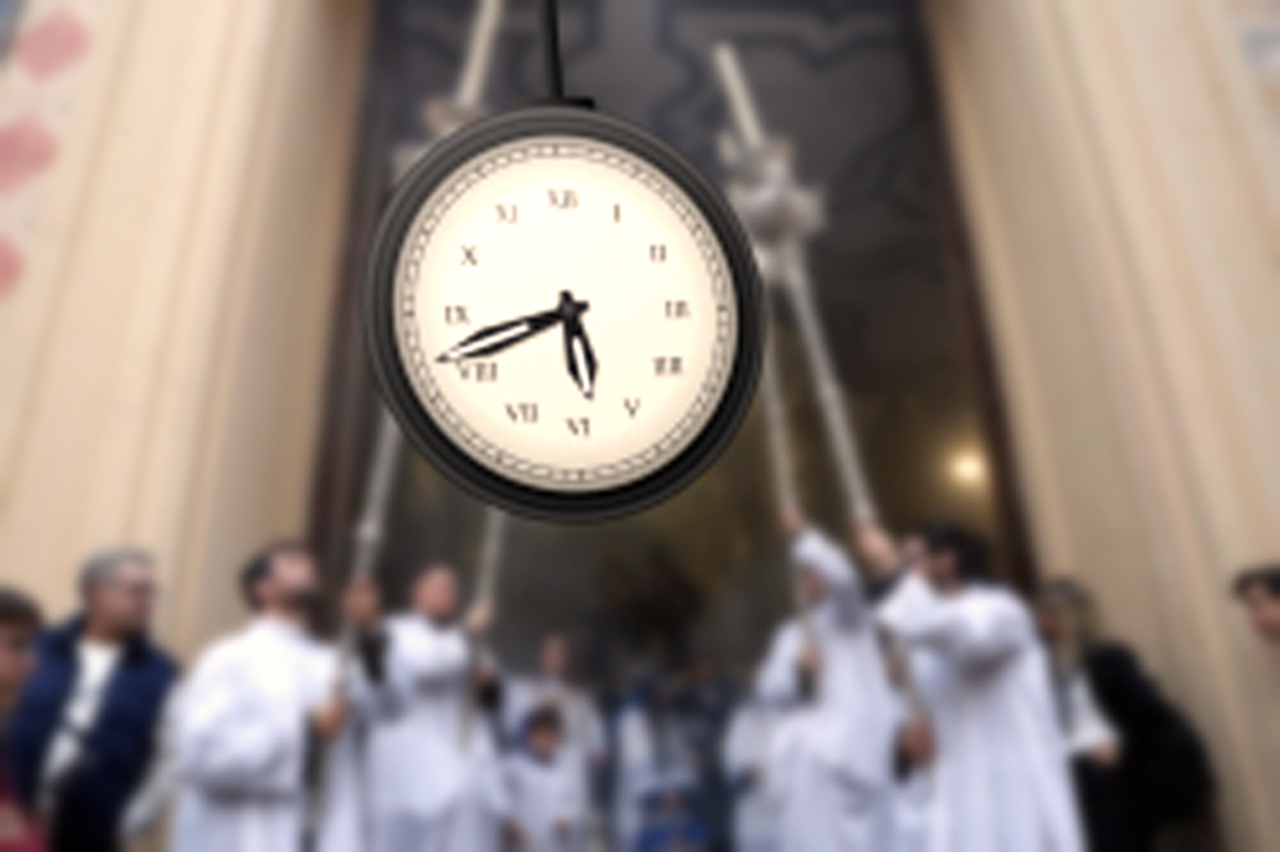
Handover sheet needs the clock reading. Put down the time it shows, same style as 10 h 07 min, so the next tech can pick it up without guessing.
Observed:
5 h 42 min
